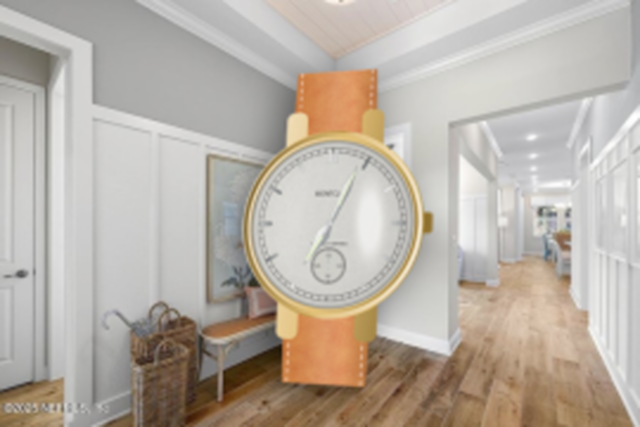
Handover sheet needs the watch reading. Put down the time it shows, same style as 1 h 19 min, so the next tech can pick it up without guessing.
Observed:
7 h 04 min
